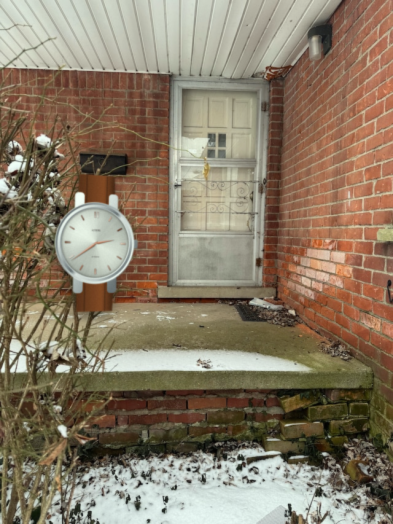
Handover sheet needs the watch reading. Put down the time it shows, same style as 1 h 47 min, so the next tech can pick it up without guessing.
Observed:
2 h 39 min
